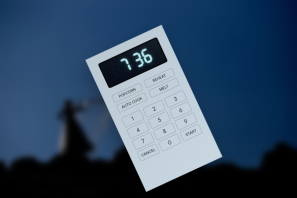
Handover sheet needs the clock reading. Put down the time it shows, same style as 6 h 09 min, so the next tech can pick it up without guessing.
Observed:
7 h 36 min
